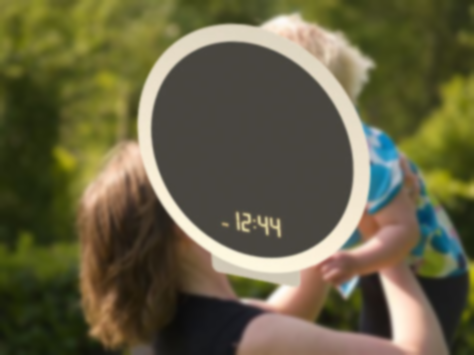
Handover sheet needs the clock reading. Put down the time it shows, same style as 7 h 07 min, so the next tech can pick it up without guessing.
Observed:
12 h 44 min
